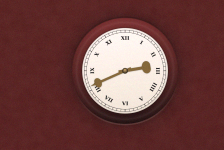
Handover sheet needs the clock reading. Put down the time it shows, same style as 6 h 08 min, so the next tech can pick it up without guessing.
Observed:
2 h 41 min
